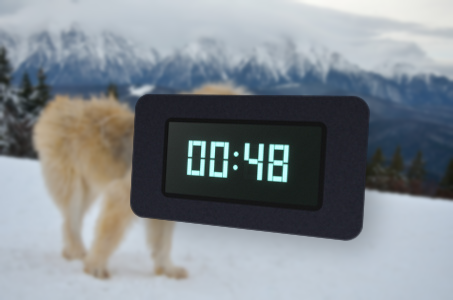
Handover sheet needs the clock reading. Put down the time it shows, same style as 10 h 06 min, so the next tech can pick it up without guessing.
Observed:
0 h 48 min
